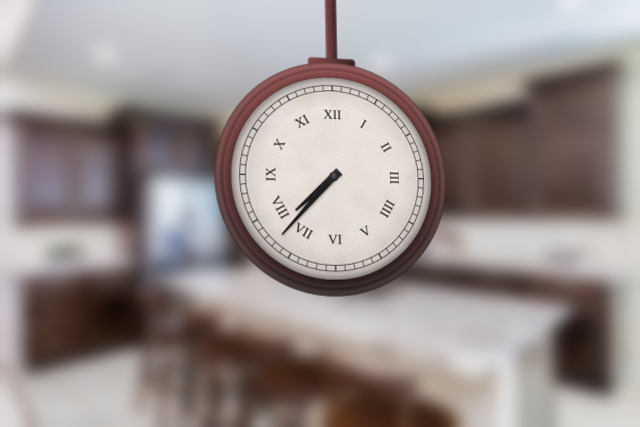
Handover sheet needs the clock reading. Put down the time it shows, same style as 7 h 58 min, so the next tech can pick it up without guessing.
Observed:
7 h 37 min
